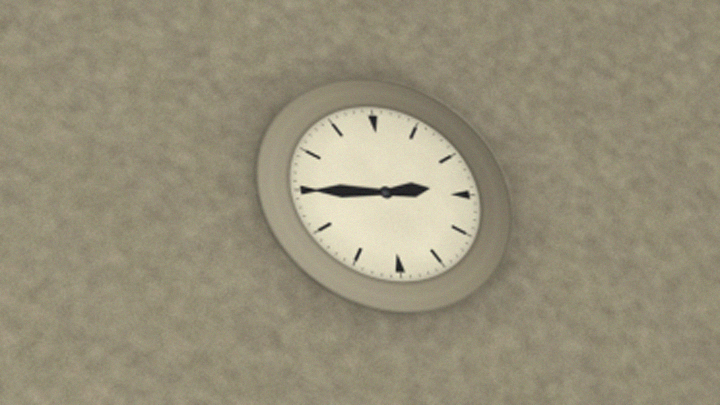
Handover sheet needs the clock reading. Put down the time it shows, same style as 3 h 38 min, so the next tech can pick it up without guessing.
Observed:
2 h 45 min
